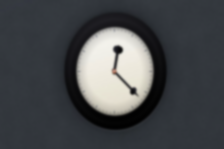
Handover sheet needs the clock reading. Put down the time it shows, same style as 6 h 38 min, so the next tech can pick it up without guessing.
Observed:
12 h 22 min
